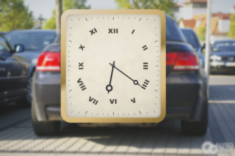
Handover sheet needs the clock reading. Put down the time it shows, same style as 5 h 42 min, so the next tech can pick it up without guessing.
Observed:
6 h 21 min
